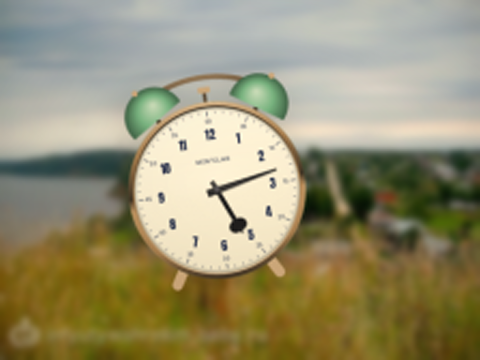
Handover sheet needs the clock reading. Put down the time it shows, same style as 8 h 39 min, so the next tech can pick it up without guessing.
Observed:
5 h 13 min
